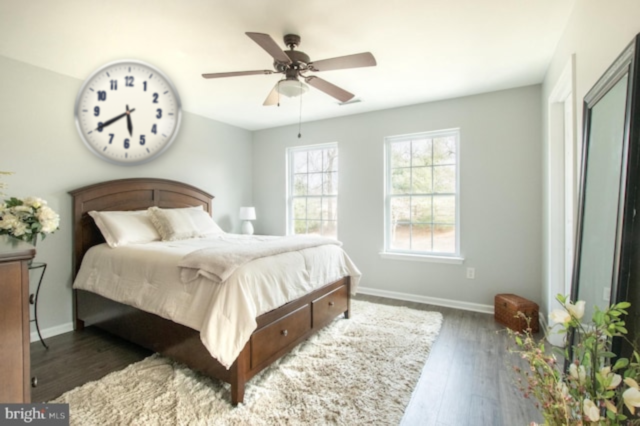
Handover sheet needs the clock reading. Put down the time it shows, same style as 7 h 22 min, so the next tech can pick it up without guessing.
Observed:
5 h 40 min
